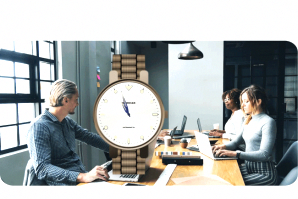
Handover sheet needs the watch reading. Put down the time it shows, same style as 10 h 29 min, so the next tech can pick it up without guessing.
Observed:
10 h 57 min
